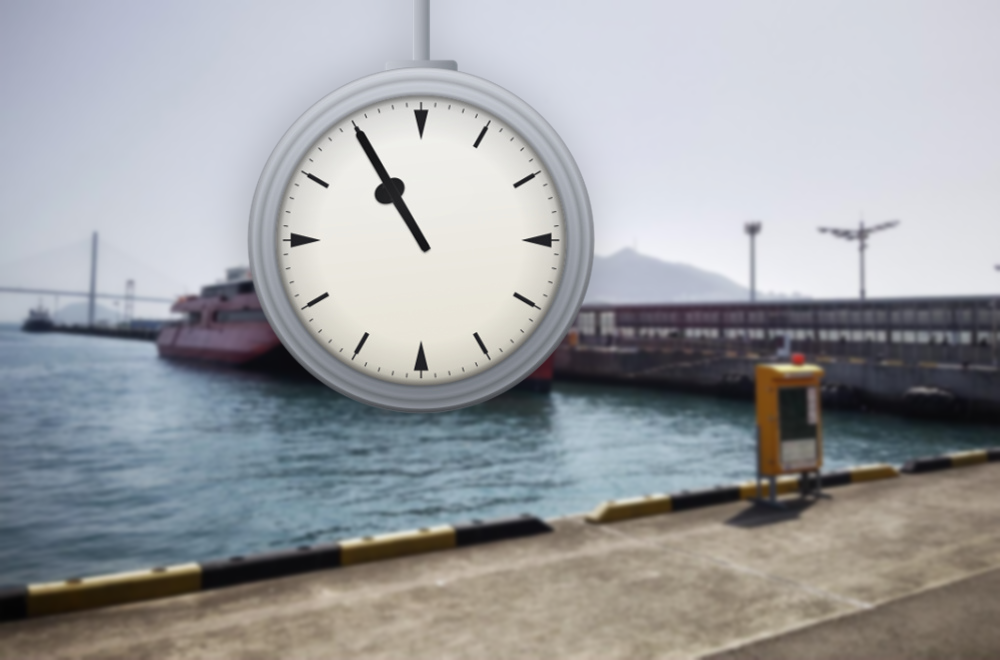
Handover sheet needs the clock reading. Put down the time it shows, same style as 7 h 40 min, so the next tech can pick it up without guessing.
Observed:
10 h 55 min
